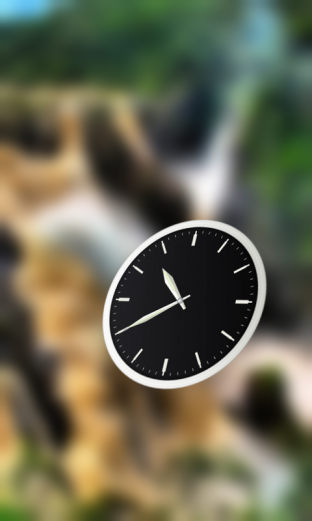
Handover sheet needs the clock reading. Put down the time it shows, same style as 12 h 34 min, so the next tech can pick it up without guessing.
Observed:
10 h 40 min
